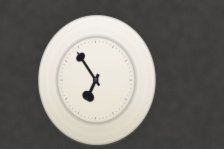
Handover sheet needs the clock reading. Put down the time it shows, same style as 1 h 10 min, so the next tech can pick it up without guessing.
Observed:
6 h 54 min
